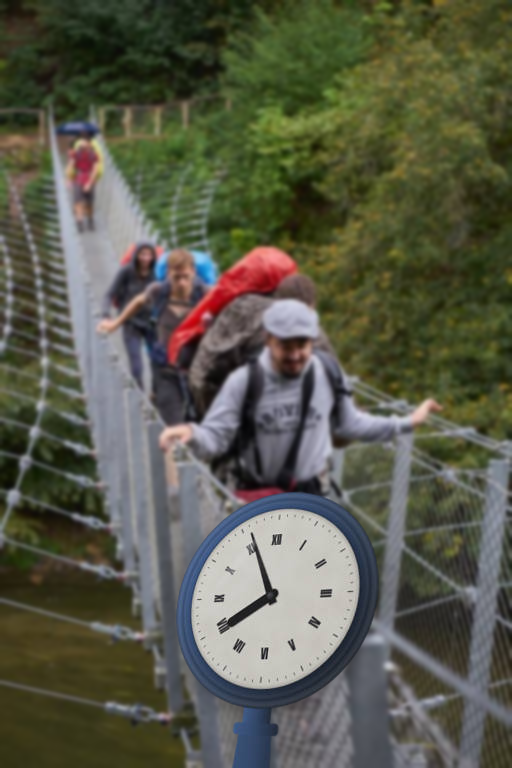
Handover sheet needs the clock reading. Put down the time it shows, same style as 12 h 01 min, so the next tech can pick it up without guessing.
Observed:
7 h 56 min
